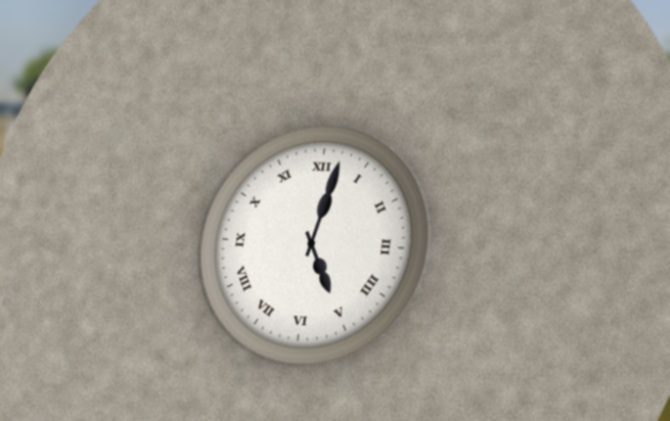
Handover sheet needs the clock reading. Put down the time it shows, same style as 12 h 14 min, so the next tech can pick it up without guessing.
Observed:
5 h 02 min
